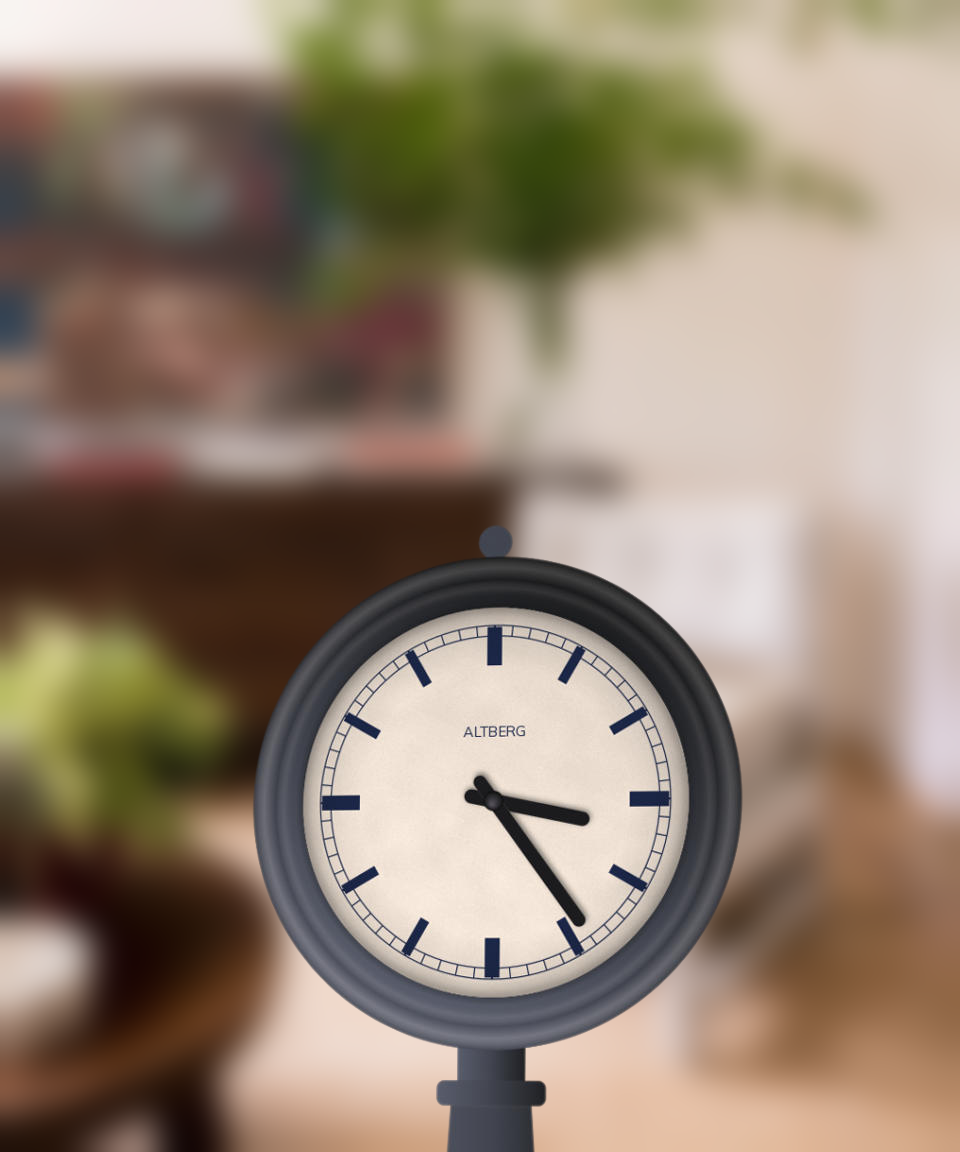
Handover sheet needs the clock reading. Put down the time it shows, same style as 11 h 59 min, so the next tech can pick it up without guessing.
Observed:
3 h 24 min
